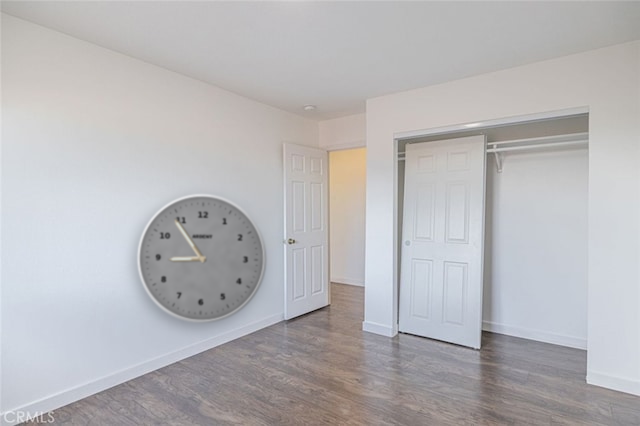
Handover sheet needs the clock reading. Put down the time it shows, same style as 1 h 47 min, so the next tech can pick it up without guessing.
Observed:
8 h 54 min
